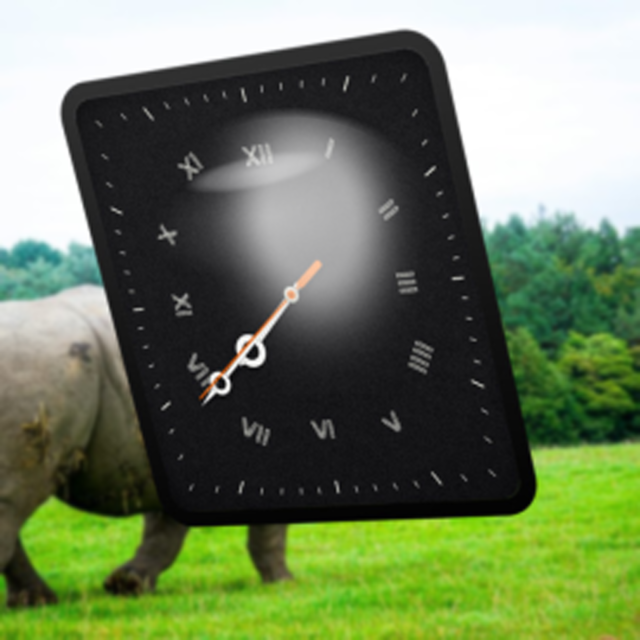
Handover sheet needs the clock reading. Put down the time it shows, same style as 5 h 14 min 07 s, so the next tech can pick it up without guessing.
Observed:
7 h 38 min 39 s
